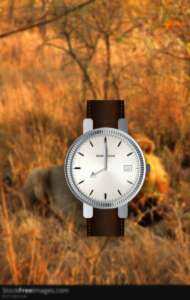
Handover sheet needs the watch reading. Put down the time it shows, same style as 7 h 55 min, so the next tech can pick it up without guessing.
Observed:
8 h 00 min
